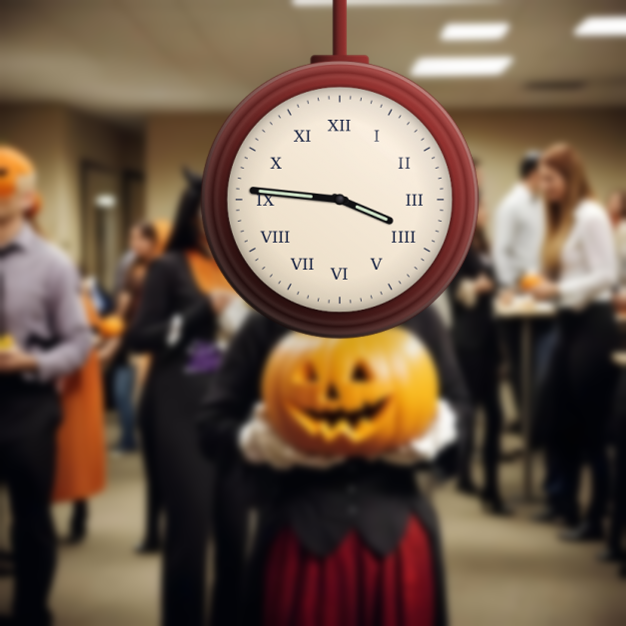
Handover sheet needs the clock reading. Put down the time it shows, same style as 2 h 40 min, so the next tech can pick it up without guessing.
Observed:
3 h 46 min
